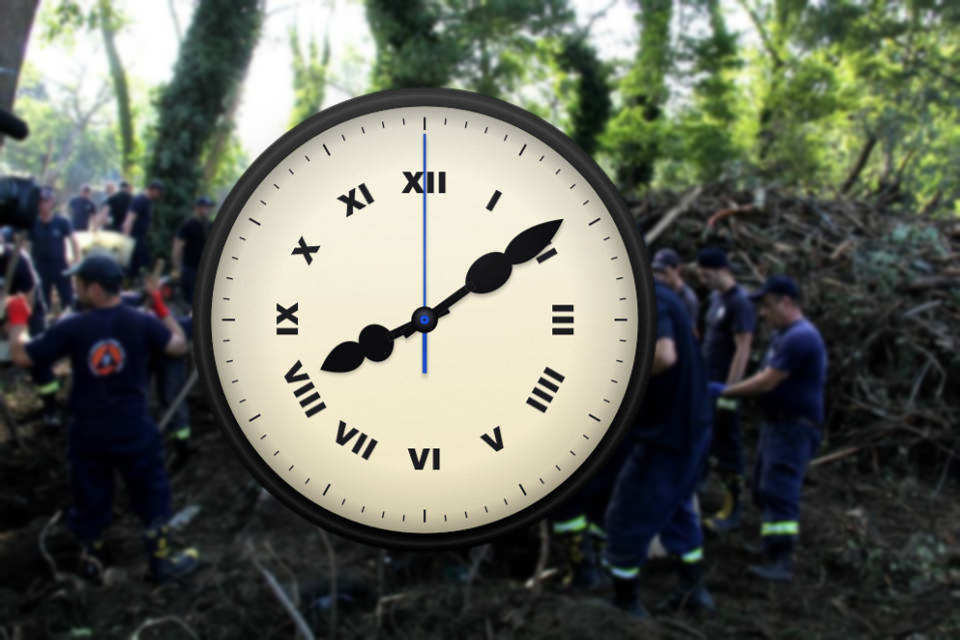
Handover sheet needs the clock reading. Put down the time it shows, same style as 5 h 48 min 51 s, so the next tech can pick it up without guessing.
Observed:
8 h 09 min 00 s
